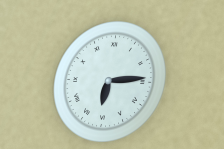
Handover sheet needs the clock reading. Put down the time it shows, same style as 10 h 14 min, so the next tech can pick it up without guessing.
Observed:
6 h 14 min
